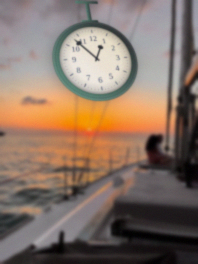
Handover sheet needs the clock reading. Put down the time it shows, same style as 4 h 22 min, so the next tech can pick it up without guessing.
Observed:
12 h 53 min
